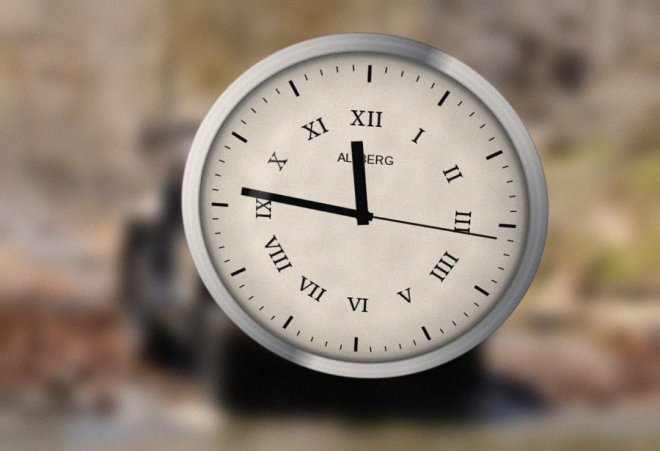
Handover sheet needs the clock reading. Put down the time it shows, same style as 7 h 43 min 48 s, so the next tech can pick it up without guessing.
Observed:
11 h 46 min 16 s
